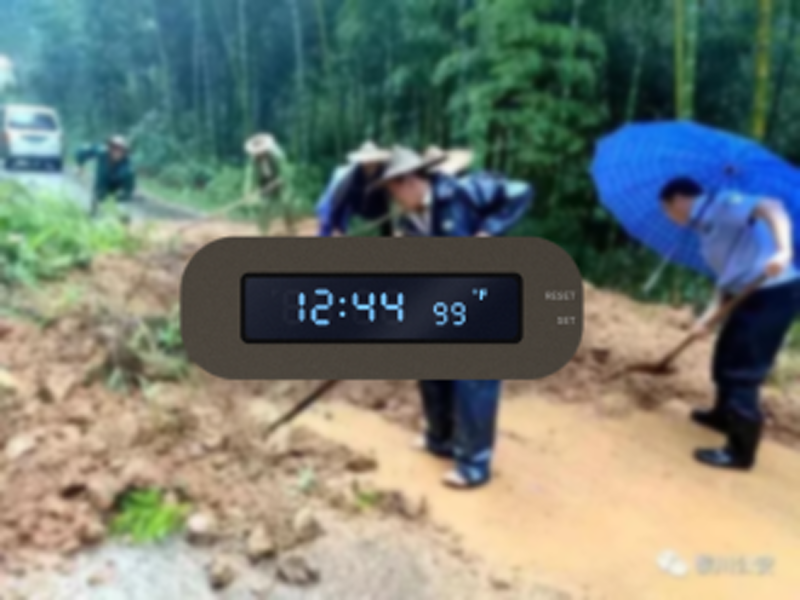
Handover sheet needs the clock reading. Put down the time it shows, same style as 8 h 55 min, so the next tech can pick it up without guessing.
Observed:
12 h 44 min
